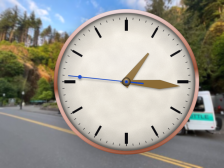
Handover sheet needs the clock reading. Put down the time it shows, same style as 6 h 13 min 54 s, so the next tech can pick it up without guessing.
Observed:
1 h 15 min 46 s
